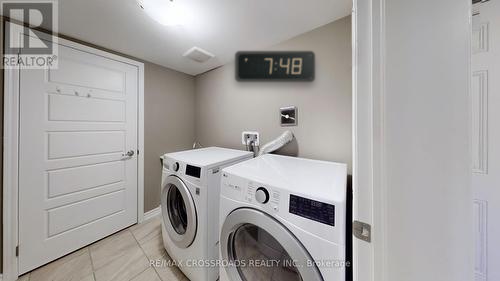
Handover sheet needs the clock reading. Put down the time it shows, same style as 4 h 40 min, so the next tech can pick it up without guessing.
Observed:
7 h 48 min
